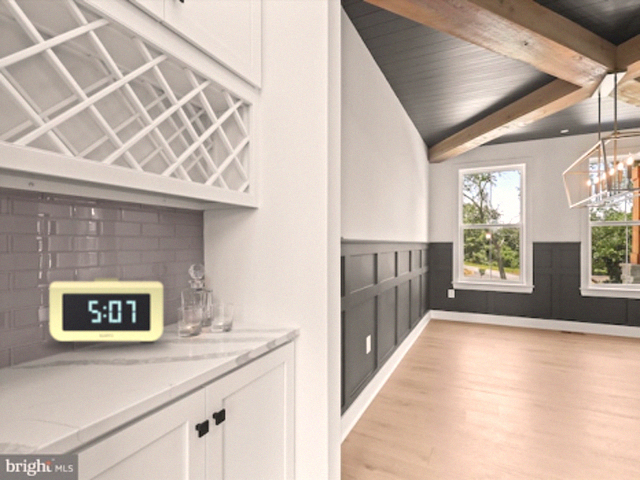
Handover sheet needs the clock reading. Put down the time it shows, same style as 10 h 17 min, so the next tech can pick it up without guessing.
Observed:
5 h 07 min
